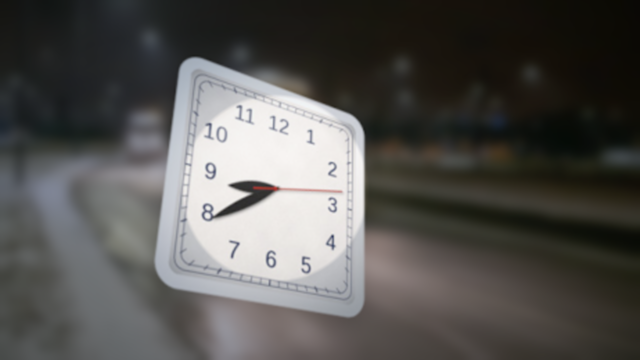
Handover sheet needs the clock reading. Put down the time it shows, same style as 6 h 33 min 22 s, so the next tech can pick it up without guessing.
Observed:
8 h 39 min 13 s
